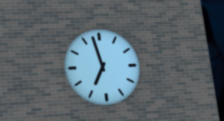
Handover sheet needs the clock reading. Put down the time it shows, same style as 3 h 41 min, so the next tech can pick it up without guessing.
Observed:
6 h 58 min
